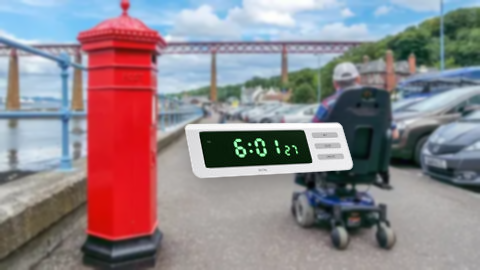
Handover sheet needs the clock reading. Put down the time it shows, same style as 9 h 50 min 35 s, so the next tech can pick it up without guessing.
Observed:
6 h 01 min 27 s
